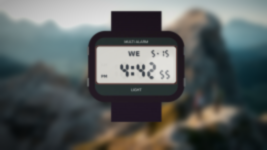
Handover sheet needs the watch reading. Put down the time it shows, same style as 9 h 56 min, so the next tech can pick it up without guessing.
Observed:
4 h 42 min
